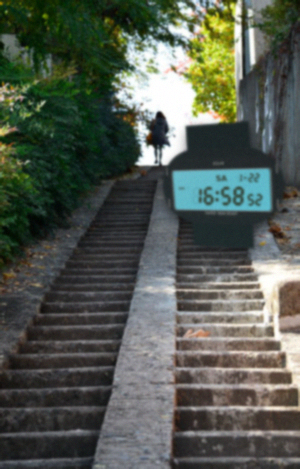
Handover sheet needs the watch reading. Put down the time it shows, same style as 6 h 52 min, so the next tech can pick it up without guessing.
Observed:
16 h 58 min
